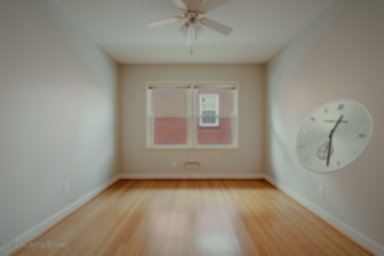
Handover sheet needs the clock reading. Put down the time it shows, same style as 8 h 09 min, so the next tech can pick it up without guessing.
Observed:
12 h 28 min
